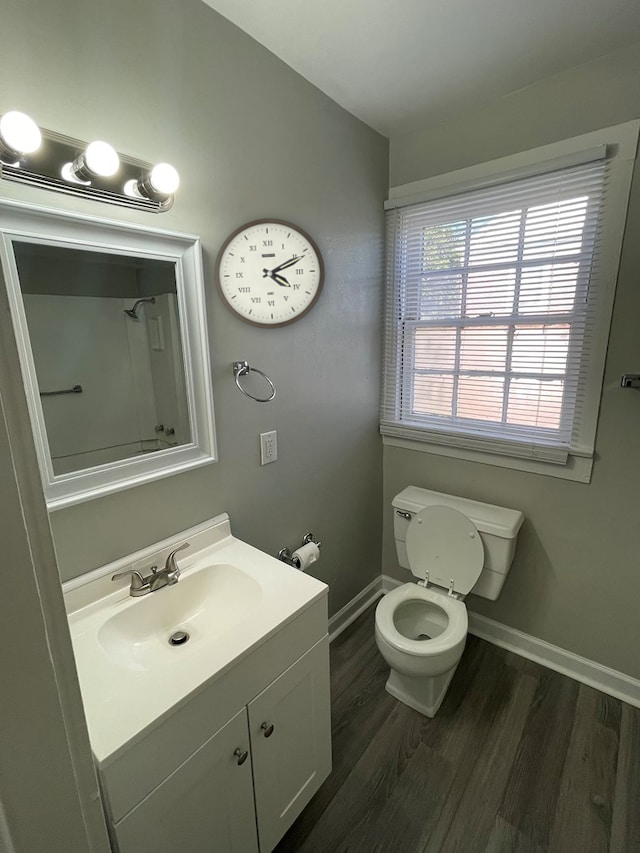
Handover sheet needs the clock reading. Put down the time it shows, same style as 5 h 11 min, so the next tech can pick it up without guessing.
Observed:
4 h 11 min
